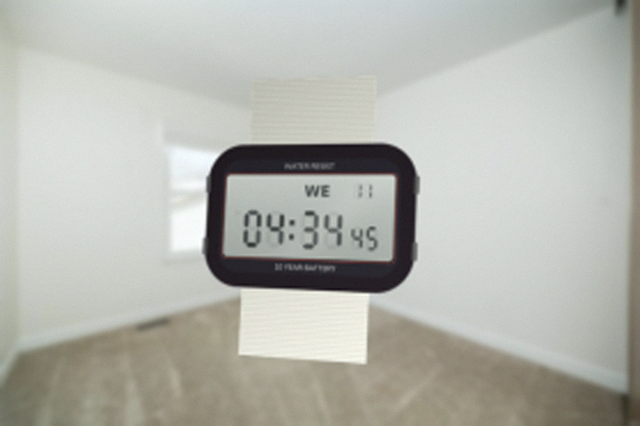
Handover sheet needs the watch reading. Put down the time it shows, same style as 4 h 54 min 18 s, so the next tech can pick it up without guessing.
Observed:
4 h 34 min 45 s
